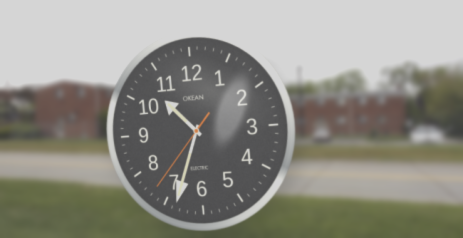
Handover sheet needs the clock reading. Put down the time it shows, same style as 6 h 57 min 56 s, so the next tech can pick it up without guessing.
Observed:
10 h 33 min 37 s
